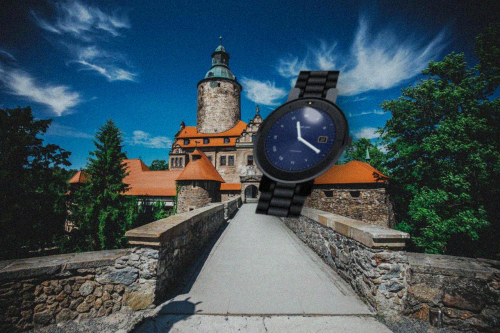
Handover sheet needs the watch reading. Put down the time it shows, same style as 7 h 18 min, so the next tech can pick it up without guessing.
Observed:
11 h 20 min
